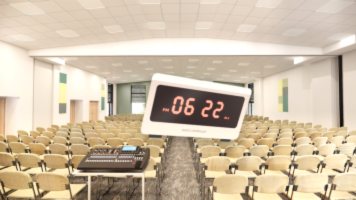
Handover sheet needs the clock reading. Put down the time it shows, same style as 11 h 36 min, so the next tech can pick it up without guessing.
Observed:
6 h 22 min
